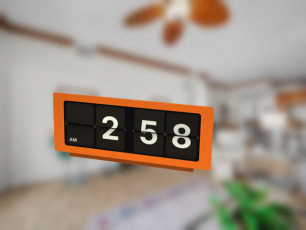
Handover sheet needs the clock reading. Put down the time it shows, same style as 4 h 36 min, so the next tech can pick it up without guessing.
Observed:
2 h 58 min
